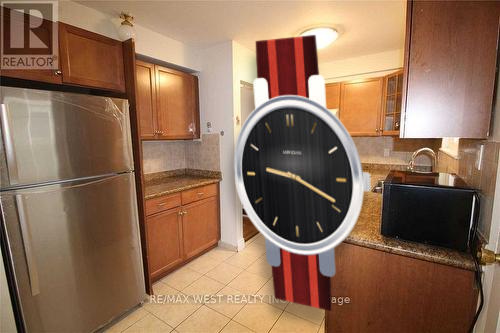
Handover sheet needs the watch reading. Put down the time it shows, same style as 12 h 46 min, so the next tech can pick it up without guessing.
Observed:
9 h 19 min
